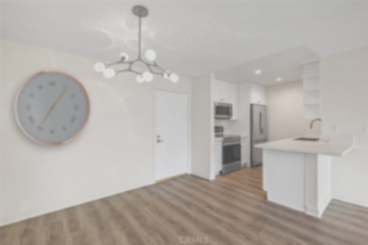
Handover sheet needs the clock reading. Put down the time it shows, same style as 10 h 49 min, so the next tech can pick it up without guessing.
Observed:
7 h 06 min
